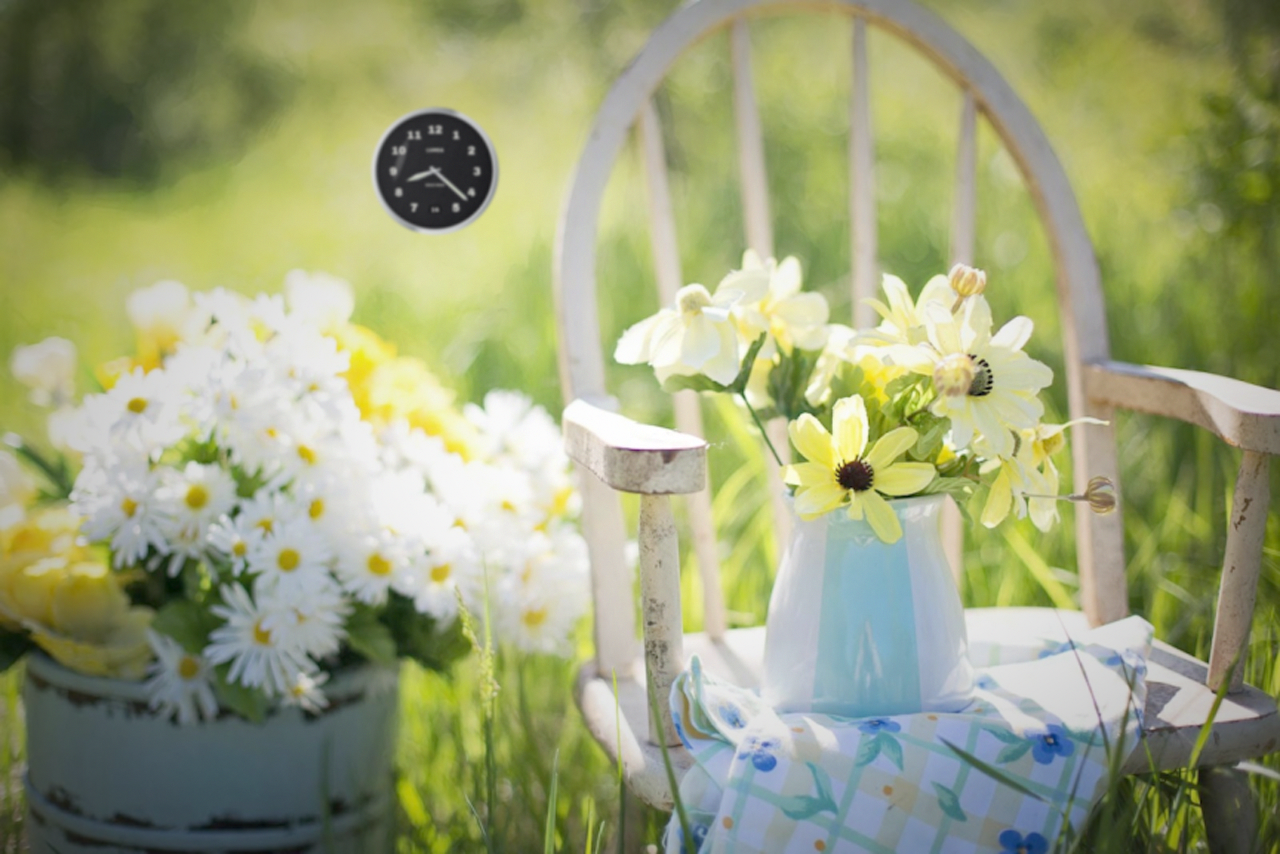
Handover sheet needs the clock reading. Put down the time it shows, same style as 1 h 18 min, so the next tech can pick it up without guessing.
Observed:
8 h 22 min
